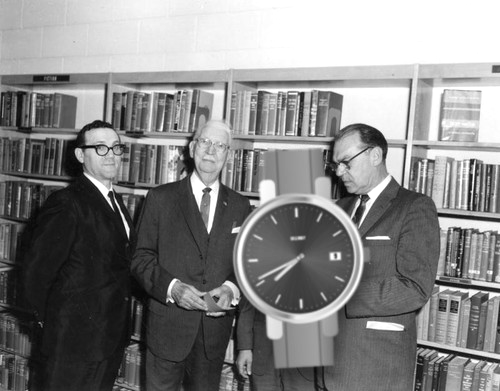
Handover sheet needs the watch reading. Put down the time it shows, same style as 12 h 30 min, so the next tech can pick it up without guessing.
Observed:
7 h 41 min
